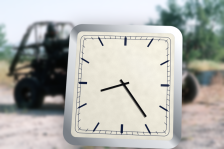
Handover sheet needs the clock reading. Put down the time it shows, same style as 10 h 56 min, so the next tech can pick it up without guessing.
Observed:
8 h 24 min
